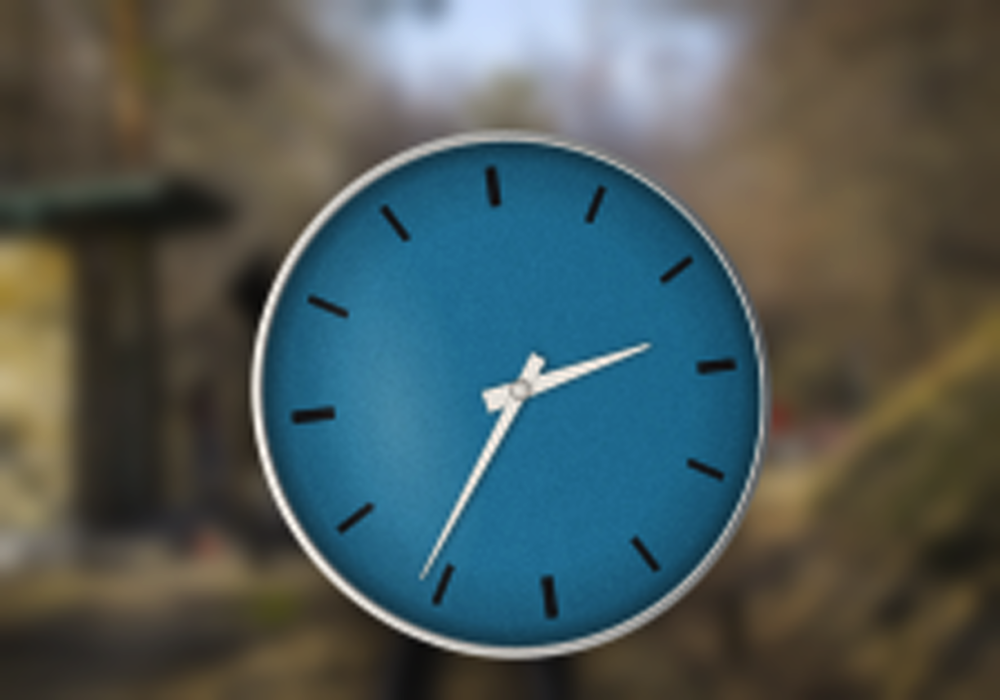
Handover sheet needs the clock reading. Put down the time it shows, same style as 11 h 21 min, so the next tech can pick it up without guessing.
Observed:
2 h 36 min
